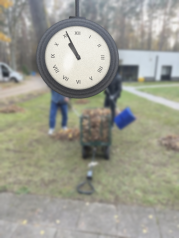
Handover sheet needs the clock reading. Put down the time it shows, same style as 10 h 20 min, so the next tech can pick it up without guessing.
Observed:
10 h 56 min
